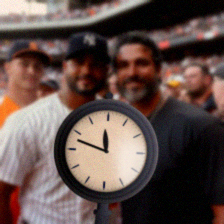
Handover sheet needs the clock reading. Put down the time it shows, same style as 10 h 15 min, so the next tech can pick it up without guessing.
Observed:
11 h 48 min
